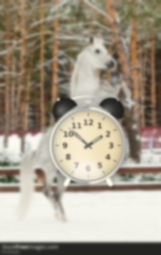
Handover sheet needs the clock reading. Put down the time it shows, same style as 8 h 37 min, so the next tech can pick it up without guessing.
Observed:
1 h 52 min
